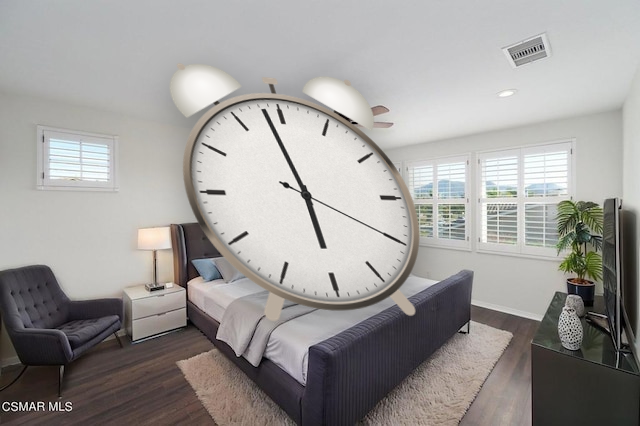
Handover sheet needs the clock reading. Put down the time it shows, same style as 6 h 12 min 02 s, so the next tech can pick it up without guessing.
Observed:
5 h 58 min 20 s
